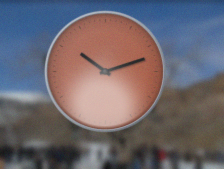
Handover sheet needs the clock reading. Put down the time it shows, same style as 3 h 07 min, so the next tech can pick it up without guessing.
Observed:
10 h 12 min
